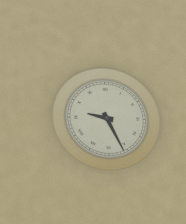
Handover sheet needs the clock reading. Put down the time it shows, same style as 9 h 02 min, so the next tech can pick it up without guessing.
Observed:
9 h 26 min
